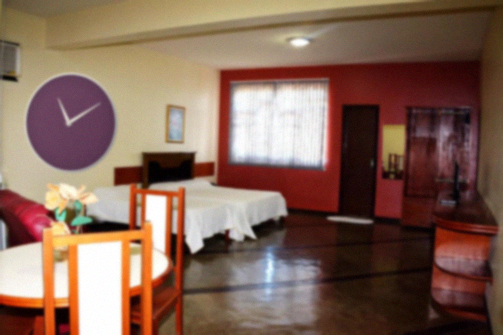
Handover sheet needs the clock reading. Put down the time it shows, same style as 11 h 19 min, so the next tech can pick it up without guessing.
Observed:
11 h 10 min
